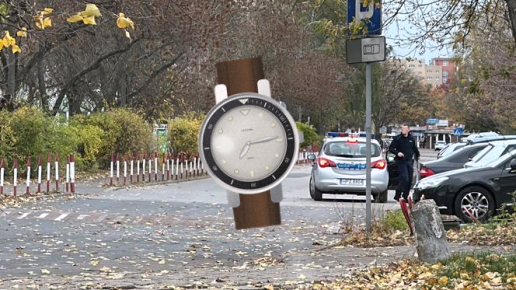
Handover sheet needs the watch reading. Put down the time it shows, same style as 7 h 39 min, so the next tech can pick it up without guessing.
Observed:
7 h 14 min
